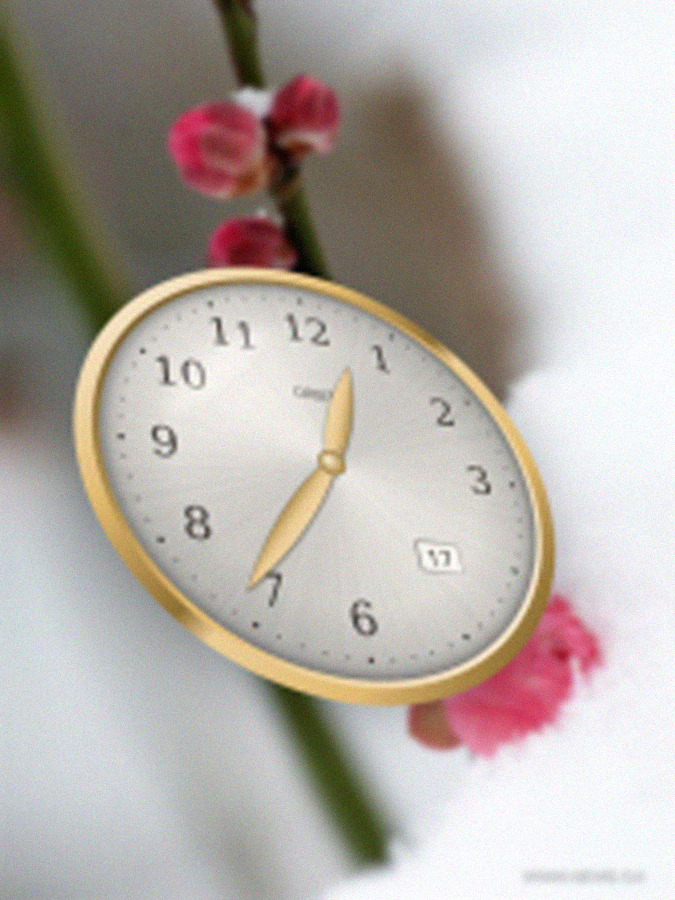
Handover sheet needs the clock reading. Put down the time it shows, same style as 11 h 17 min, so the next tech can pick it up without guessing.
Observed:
12 h 36 min
